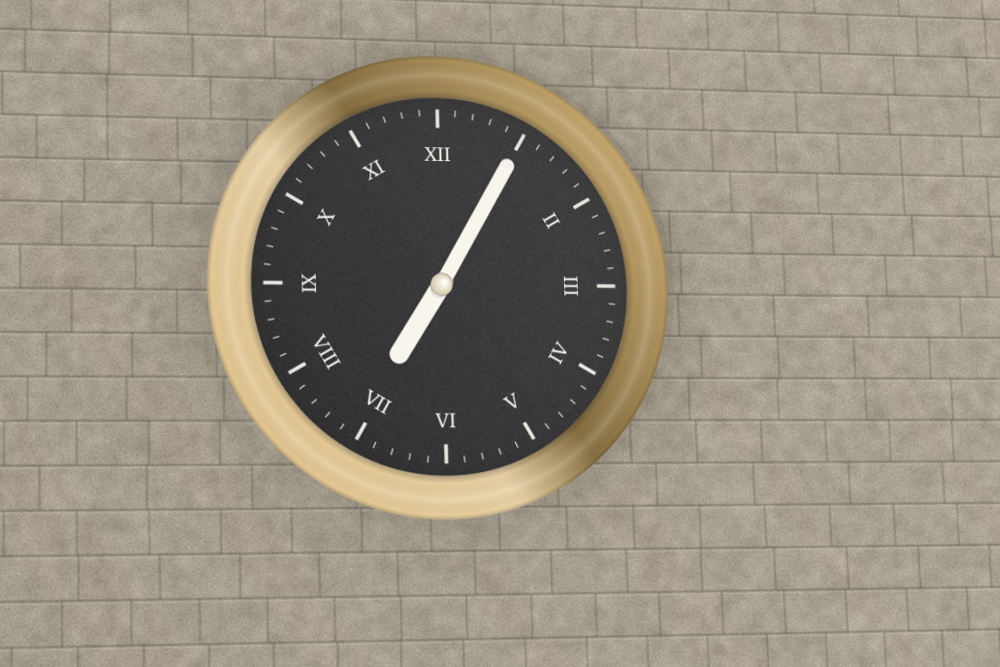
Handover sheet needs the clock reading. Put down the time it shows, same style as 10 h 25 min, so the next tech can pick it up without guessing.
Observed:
7 h 05 min
